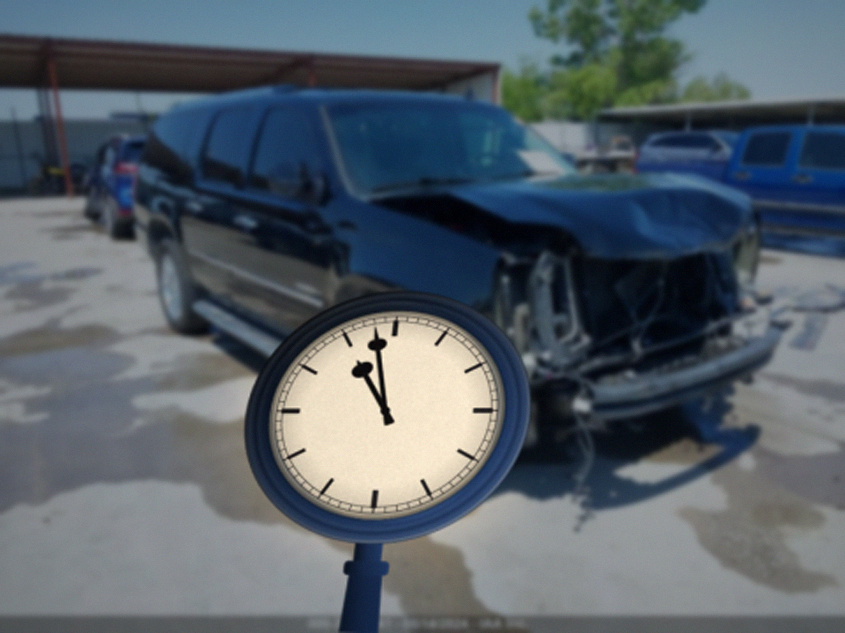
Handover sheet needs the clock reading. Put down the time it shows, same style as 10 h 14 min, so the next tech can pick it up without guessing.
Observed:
10 h 58 min
